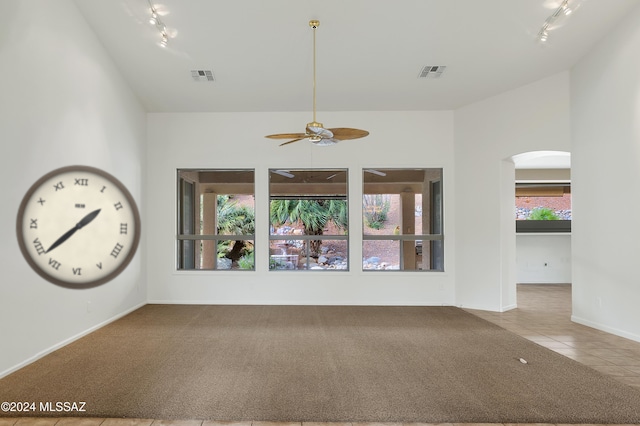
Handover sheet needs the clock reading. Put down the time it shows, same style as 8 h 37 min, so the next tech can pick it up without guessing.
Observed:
1 h 38 min
